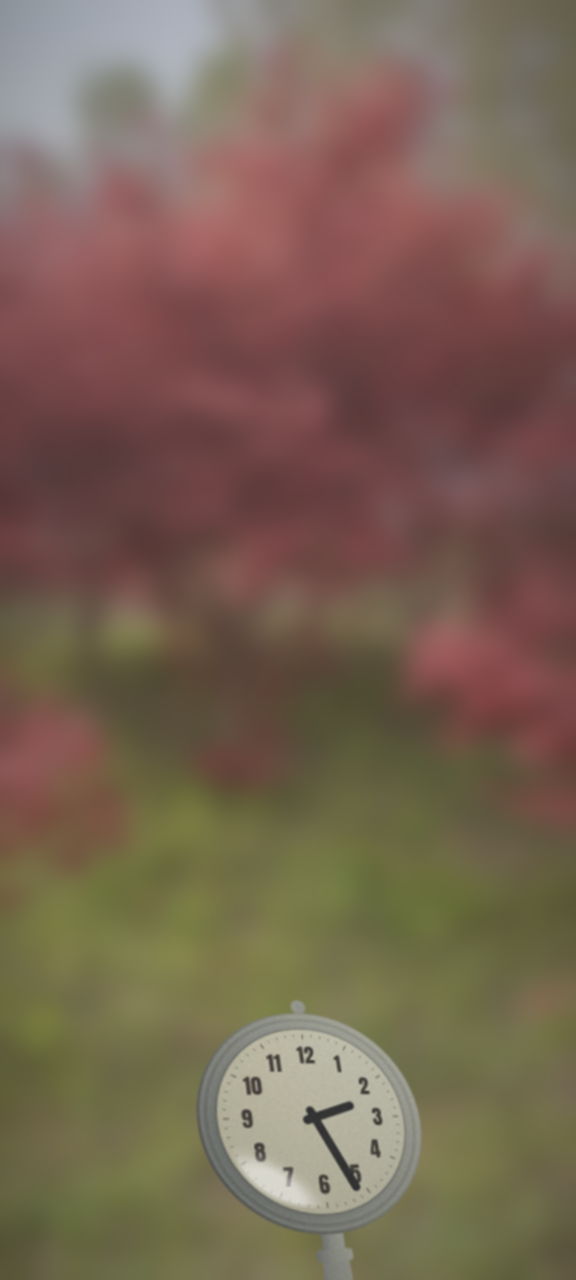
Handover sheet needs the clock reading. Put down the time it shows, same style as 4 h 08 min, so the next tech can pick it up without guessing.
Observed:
2 h 26 min
